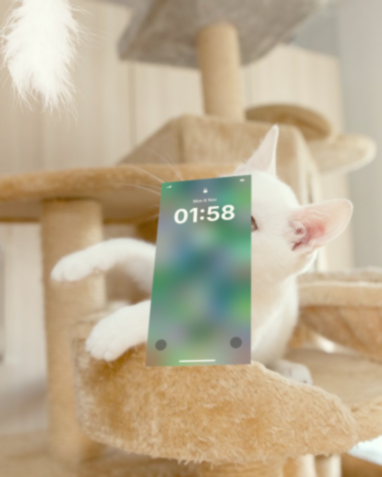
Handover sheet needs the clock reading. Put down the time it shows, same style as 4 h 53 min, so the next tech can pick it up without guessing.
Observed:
1 h 58 min
